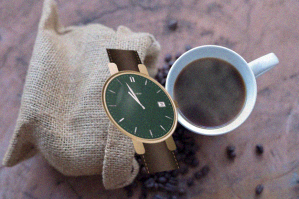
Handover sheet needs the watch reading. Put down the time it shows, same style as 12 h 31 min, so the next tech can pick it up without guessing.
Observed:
10 h 57 min
